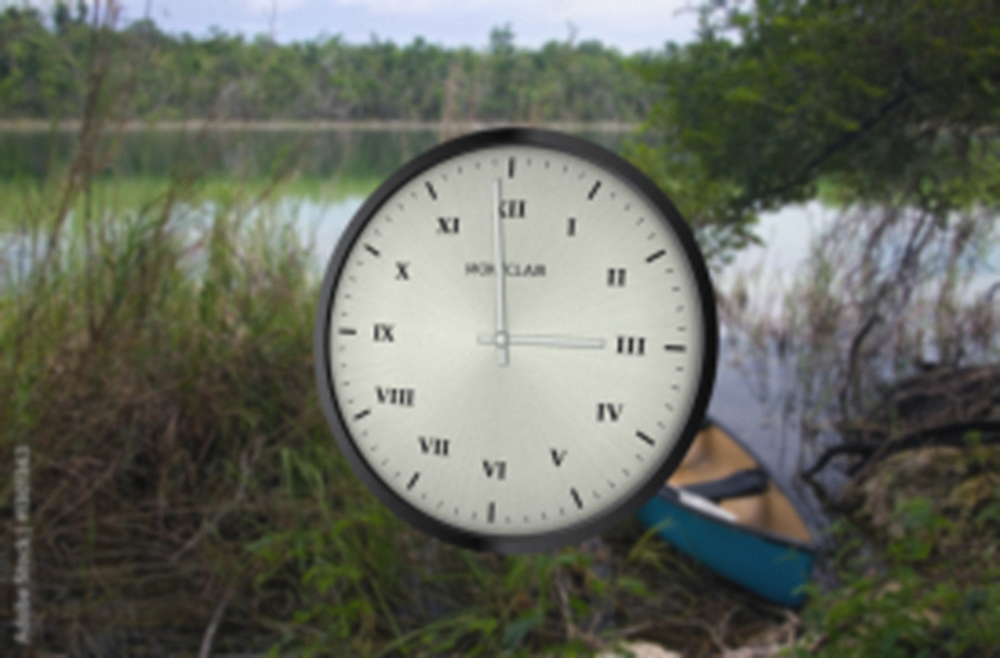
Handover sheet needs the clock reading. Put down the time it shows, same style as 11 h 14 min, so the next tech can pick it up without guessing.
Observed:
2 h 59 min
